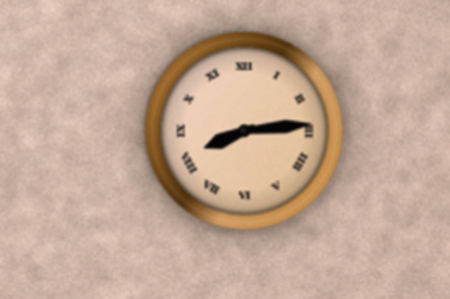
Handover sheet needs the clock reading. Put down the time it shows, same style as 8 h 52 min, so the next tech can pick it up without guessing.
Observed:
8 h 14 min
